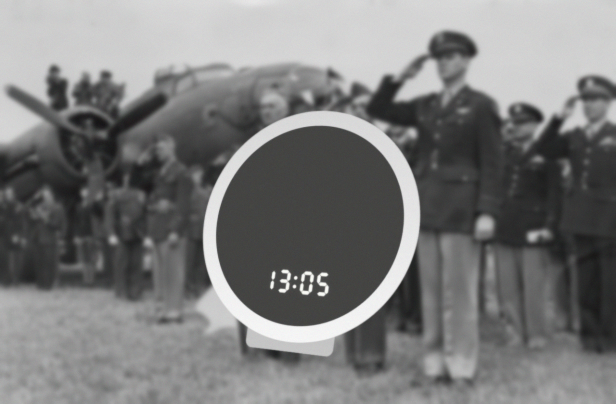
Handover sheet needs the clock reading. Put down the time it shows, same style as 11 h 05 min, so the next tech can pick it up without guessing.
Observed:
13 h 05 min
